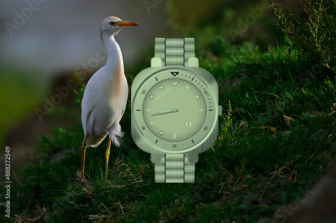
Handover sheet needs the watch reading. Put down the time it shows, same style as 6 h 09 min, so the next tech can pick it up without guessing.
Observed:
8 h 43 min
